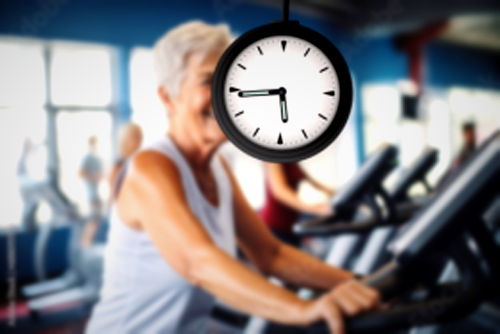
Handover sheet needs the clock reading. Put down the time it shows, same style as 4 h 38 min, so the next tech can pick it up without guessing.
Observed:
5 h 44 min
